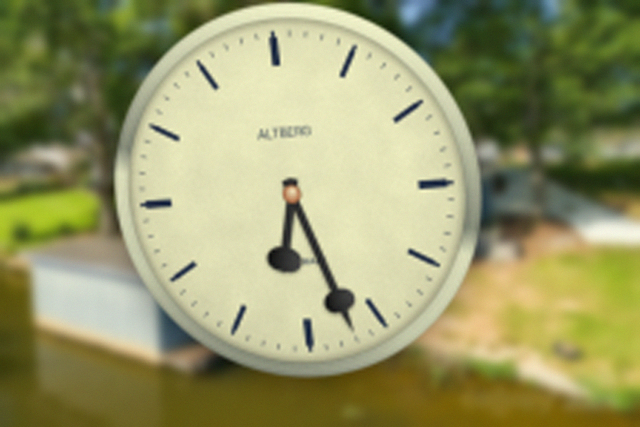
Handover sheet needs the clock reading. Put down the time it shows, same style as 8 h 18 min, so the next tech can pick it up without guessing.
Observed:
6 h 27 min
